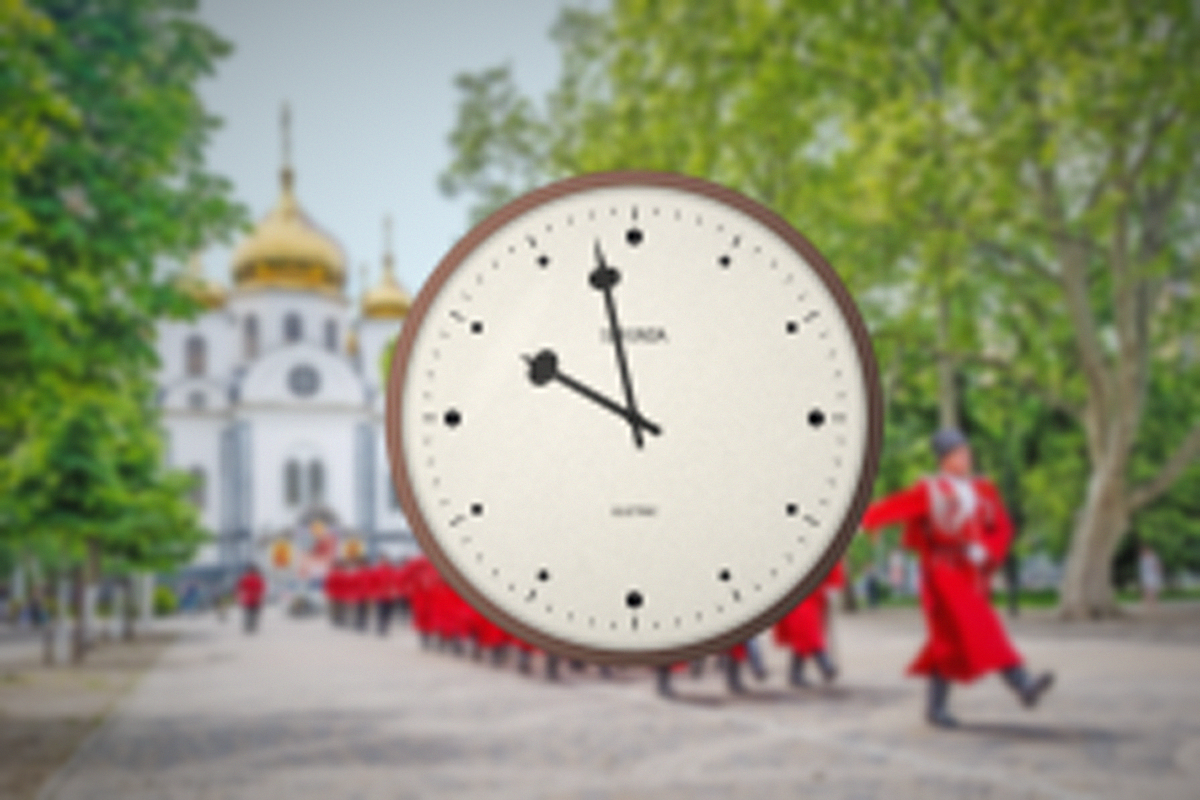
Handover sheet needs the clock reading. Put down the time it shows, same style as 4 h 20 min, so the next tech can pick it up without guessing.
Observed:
9 h 58 min
